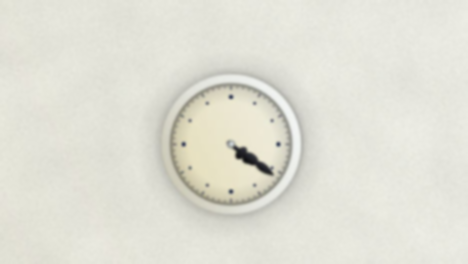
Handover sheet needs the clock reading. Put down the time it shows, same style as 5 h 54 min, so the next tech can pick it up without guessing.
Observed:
4 h 21 min
